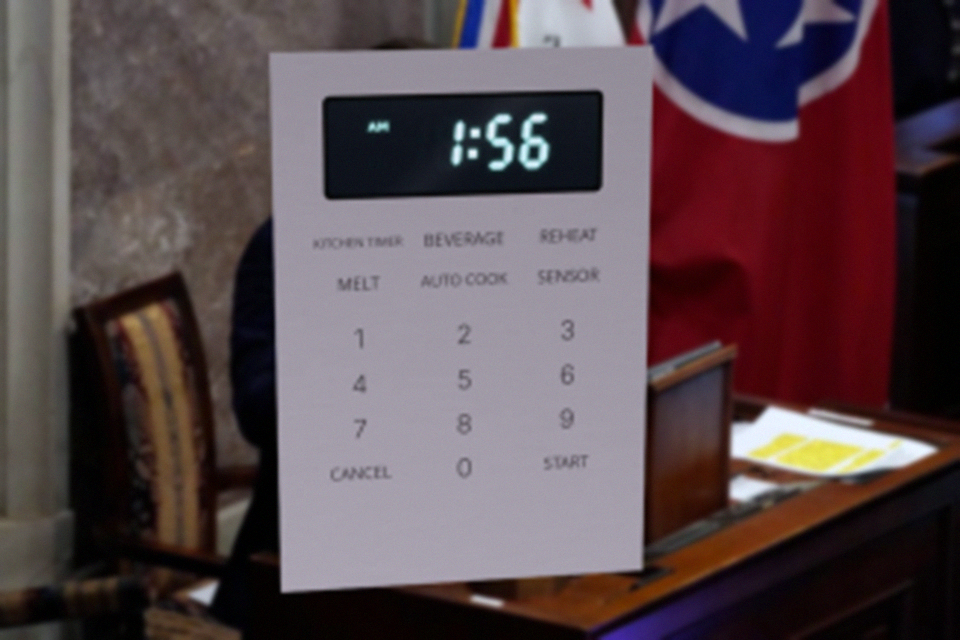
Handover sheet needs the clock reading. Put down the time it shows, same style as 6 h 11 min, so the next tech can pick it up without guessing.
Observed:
1 h 56 min
